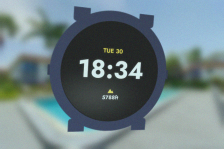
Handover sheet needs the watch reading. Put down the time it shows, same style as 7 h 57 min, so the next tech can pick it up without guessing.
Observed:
18 h 34 min
